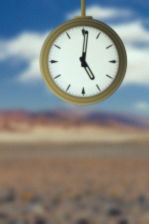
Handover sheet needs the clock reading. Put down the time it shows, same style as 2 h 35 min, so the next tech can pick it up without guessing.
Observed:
5 h 01 min
